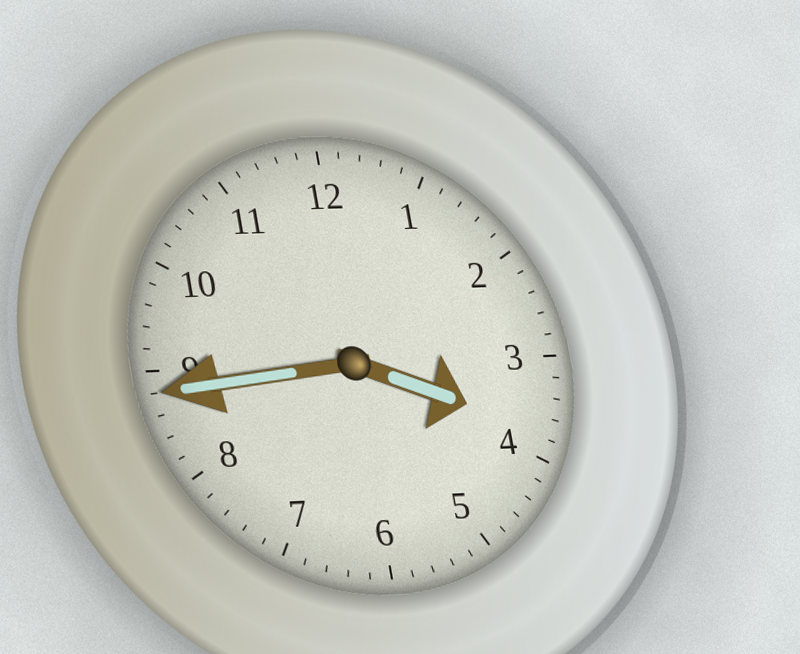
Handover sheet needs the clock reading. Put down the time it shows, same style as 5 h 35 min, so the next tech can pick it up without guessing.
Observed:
3 h 44 min
